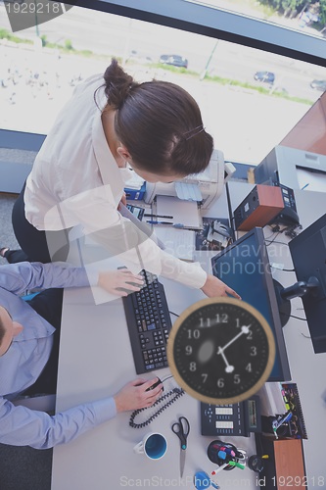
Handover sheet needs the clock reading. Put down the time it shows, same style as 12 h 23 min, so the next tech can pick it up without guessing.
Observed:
5 h 08 min
